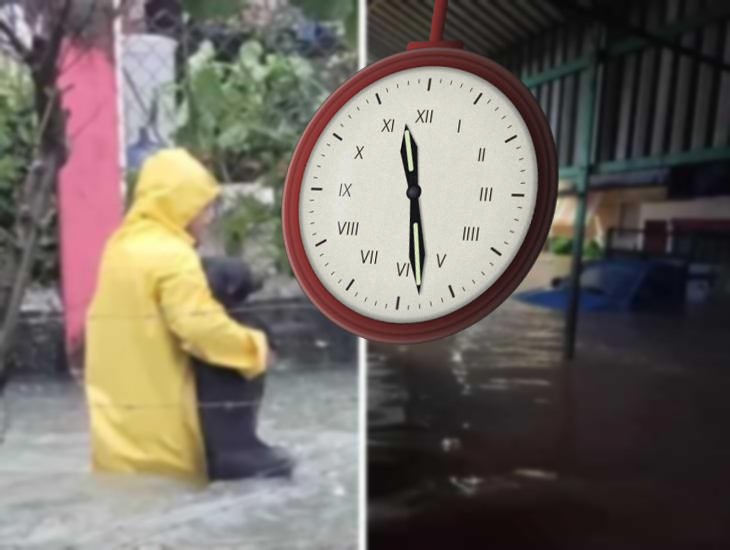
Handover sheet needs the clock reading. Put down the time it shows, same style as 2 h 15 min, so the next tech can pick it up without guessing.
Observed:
11 h 28 min
